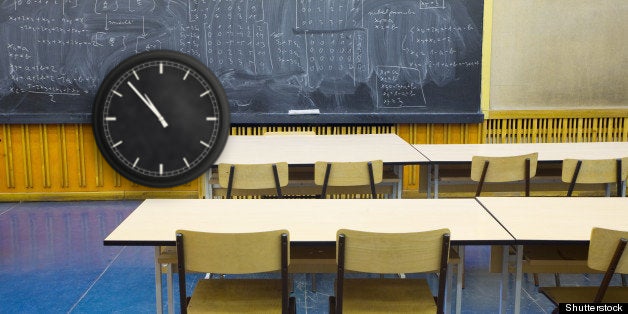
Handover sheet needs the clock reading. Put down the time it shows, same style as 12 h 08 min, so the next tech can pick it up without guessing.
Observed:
10 h 53 min
